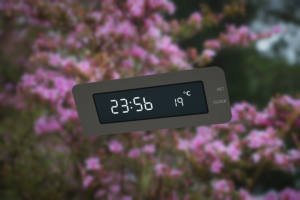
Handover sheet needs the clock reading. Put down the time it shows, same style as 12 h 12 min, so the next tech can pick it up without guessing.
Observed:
23 h 56 min
